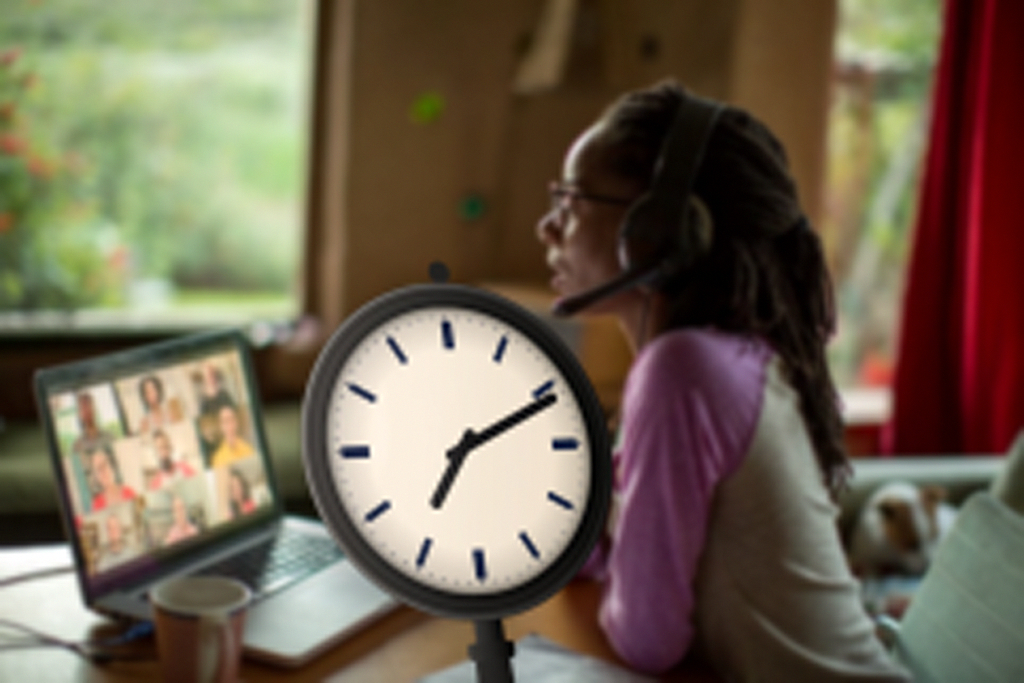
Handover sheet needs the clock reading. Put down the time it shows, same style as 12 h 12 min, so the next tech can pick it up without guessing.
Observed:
7 h 11 min
